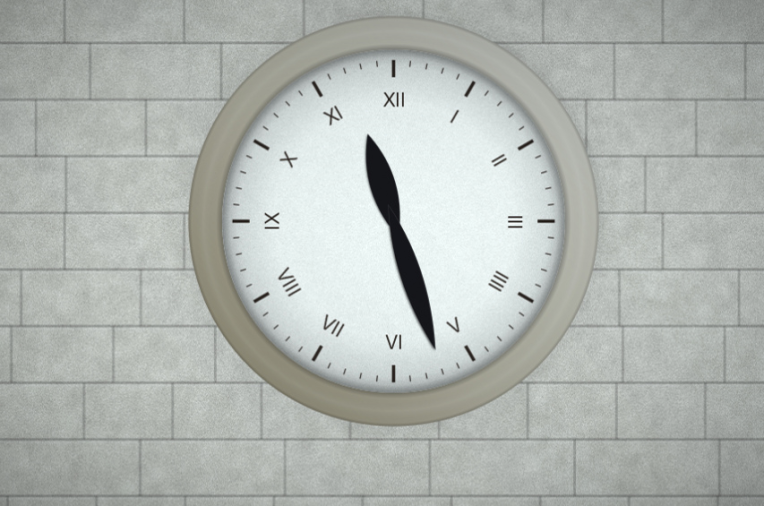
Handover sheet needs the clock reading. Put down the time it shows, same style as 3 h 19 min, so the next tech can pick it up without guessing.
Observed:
11 h 27 min
